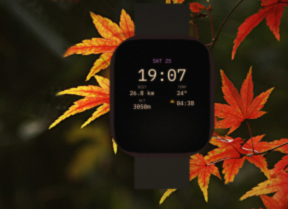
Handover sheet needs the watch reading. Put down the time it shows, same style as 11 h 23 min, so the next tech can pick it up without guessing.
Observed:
19 h 07 min
